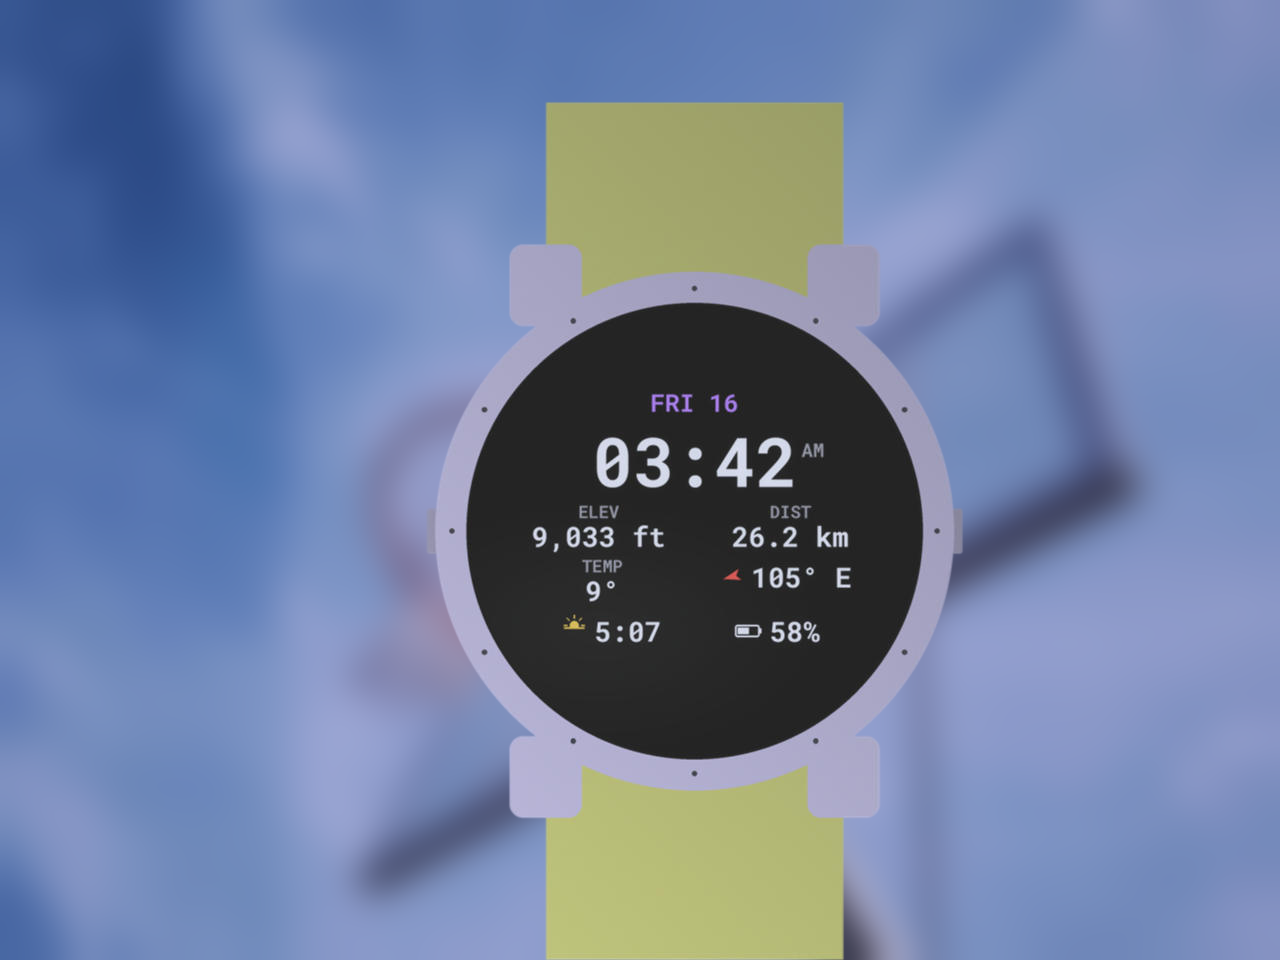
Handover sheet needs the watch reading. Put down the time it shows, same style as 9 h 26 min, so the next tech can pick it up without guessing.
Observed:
3 h 42 min
